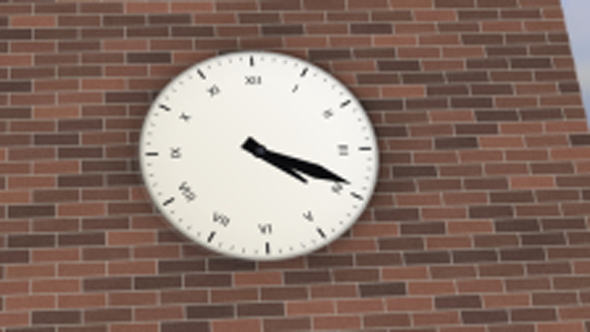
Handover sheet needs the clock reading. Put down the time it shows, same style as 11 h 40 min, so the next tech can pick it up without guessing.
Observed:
4 h 19 min
